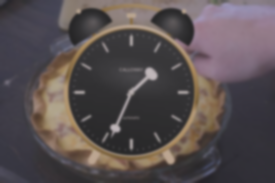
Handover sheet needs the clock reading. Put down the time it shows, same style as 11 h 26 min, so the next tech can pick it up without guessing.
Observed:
1 h 34 min
